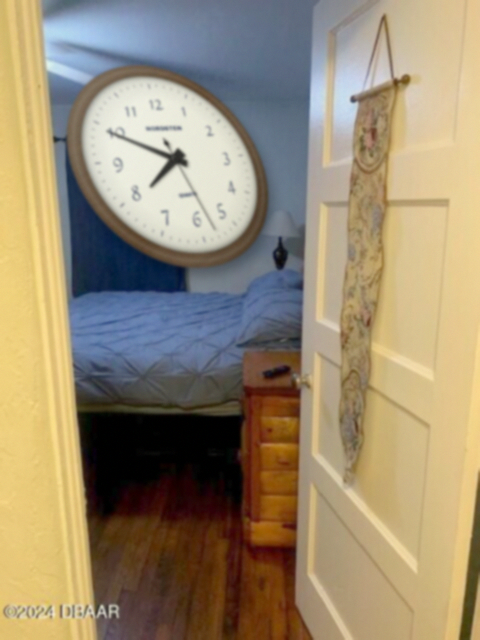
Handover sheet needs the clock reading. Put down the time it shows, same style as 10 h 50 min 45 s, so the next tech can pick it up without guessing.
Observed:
7 h 49 min 28 s
